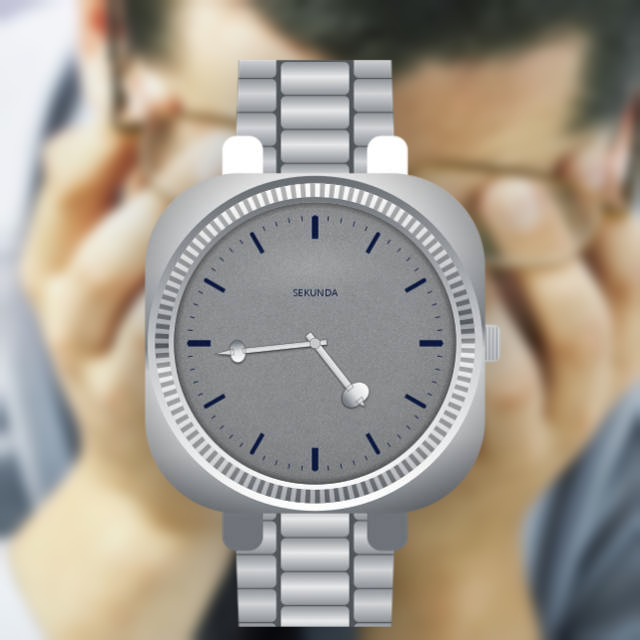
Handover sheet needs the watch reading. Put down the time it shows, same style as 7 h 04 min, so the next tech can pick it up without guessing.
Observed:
4 h 44 min
